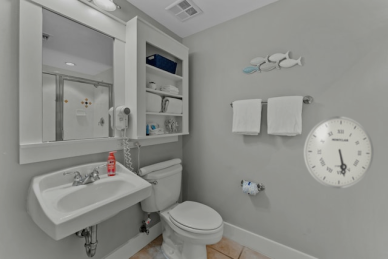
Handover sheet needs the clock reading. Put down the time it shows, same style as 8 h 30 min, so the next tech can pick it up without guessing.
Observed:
5 h 28 min
